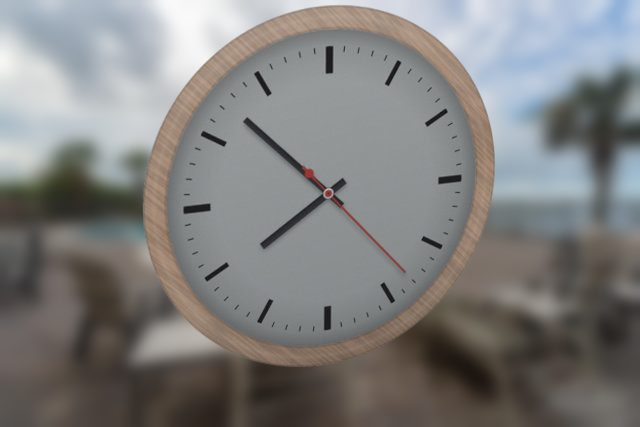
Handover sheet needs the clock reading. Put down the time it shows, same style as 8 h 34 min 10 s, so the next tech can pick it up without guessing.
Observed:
7 h 52 min 23 s
